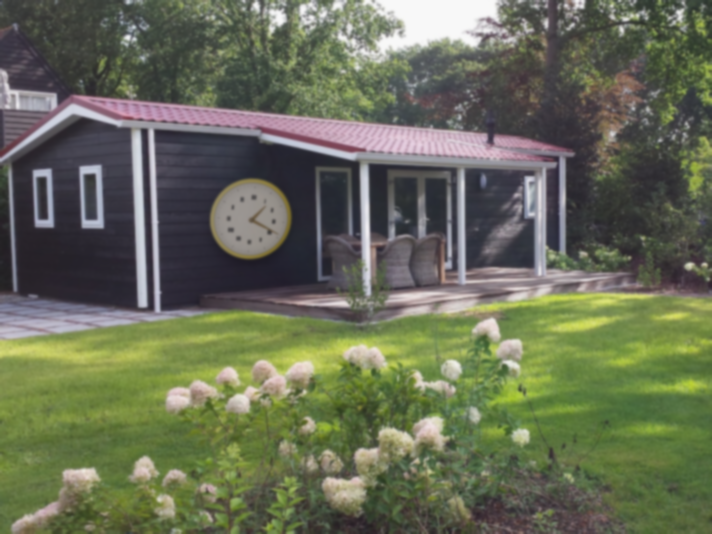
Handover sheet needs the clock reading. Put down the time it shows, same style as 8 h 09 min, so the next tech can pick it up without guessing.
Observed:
1 h 19 min
